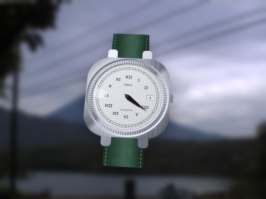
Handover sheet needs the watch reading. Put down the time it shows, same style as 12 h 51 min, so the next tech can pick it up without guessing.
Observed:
4 h 21 min
